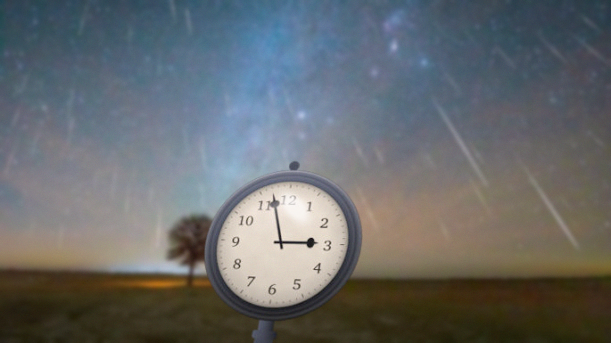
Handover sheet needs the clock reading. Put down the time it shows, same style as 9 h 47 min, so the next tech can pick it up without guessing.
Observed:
2 h 57 min
